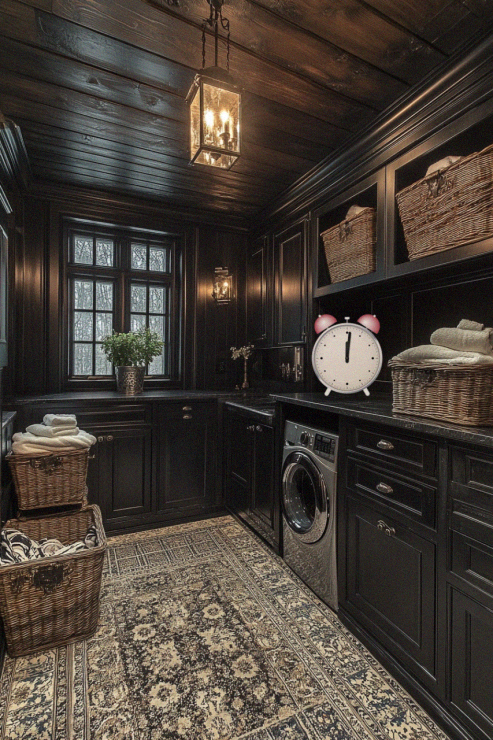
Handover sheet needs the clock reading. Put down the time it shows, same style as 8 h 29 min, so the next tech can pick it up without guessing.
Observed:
12 h 01 min
